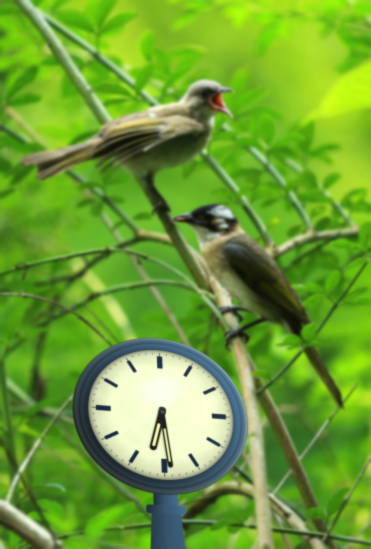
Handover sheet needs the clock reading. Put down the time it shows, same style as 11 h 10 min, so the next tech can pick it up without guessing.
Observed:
6 h 29 min
